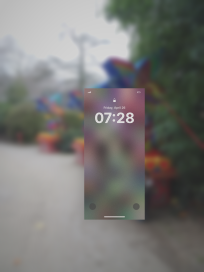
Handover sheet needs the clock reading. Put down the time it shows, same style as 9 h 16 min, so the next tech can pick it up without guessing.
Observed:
7 h 28 min
